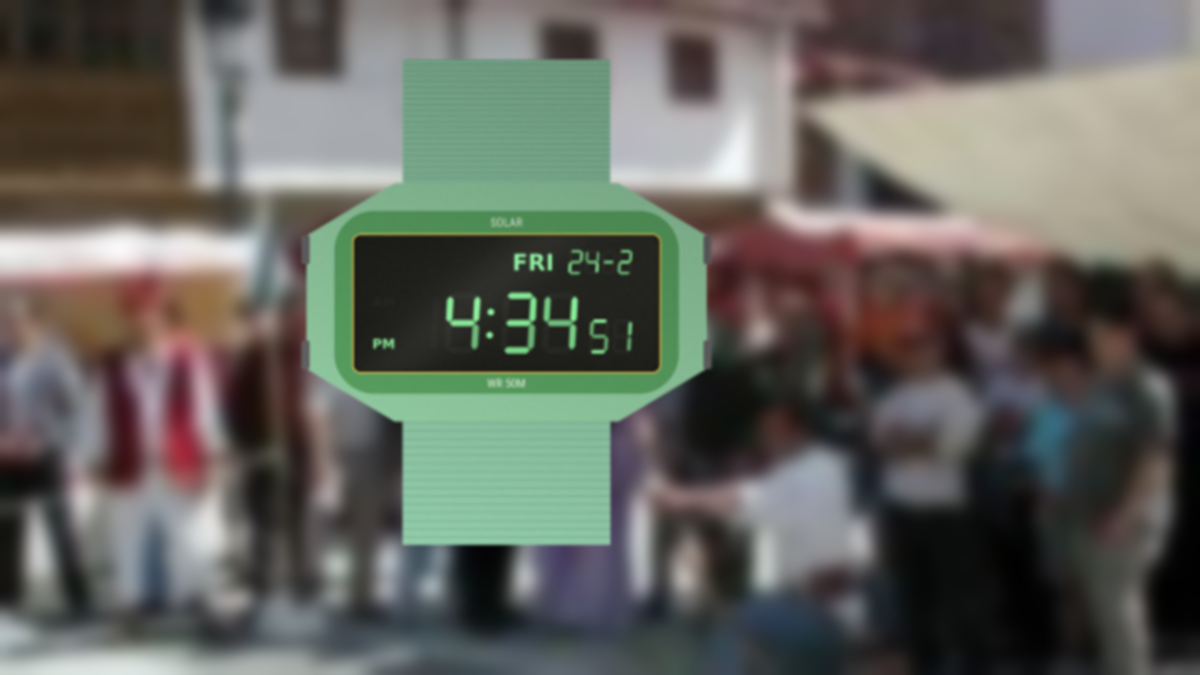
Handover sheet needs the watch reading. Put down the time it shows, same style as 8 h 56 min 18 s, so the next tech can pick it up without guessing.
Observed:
4 h 34 min 51 s
